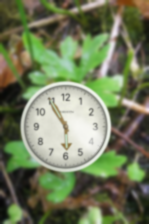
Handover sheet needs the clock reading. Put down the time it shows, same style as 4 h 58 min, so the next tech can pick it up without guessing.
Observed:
5 h 55 min
